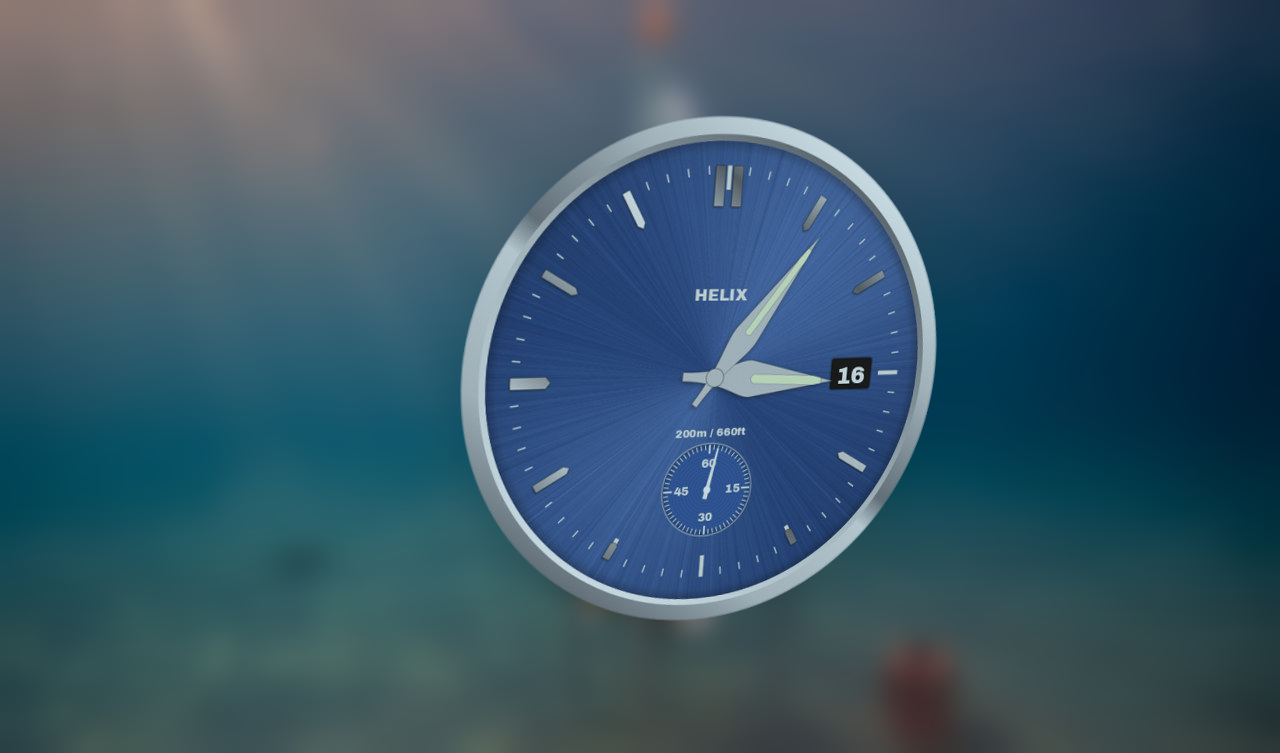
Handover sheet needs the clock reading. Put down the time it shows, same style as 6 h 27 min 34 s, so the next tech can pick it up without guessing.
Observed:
3 h 06 min 02 s
